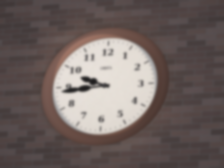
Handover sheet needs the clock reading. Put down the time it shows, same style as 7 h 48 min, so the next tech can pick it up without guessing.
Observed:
9 h 44 min
